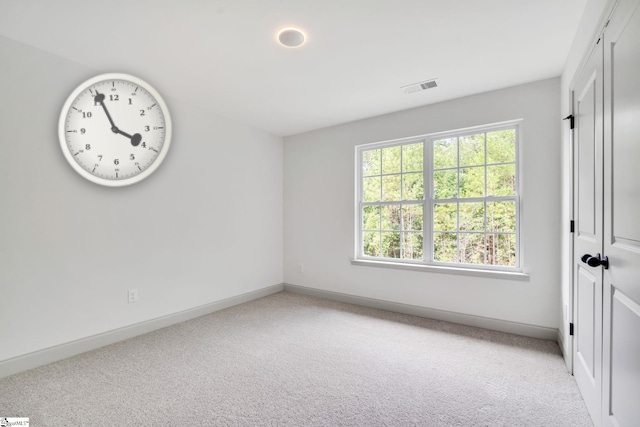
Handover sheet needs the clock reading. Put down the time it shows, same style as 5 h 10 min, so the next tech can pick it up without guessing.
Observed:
3 h 56 min
